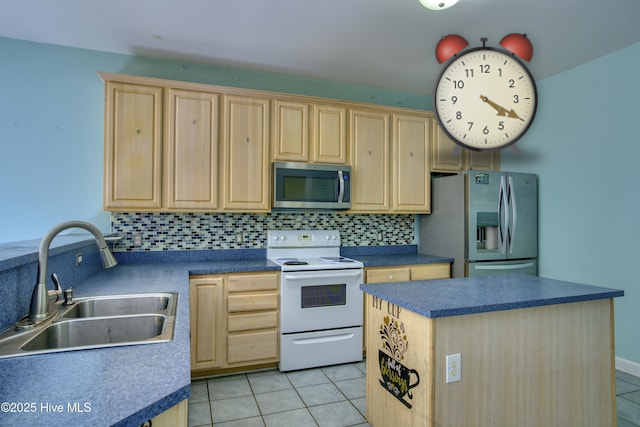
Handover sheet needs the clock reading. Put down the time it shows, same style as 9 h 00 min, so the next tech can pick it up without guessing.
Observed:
4 h 20 min
